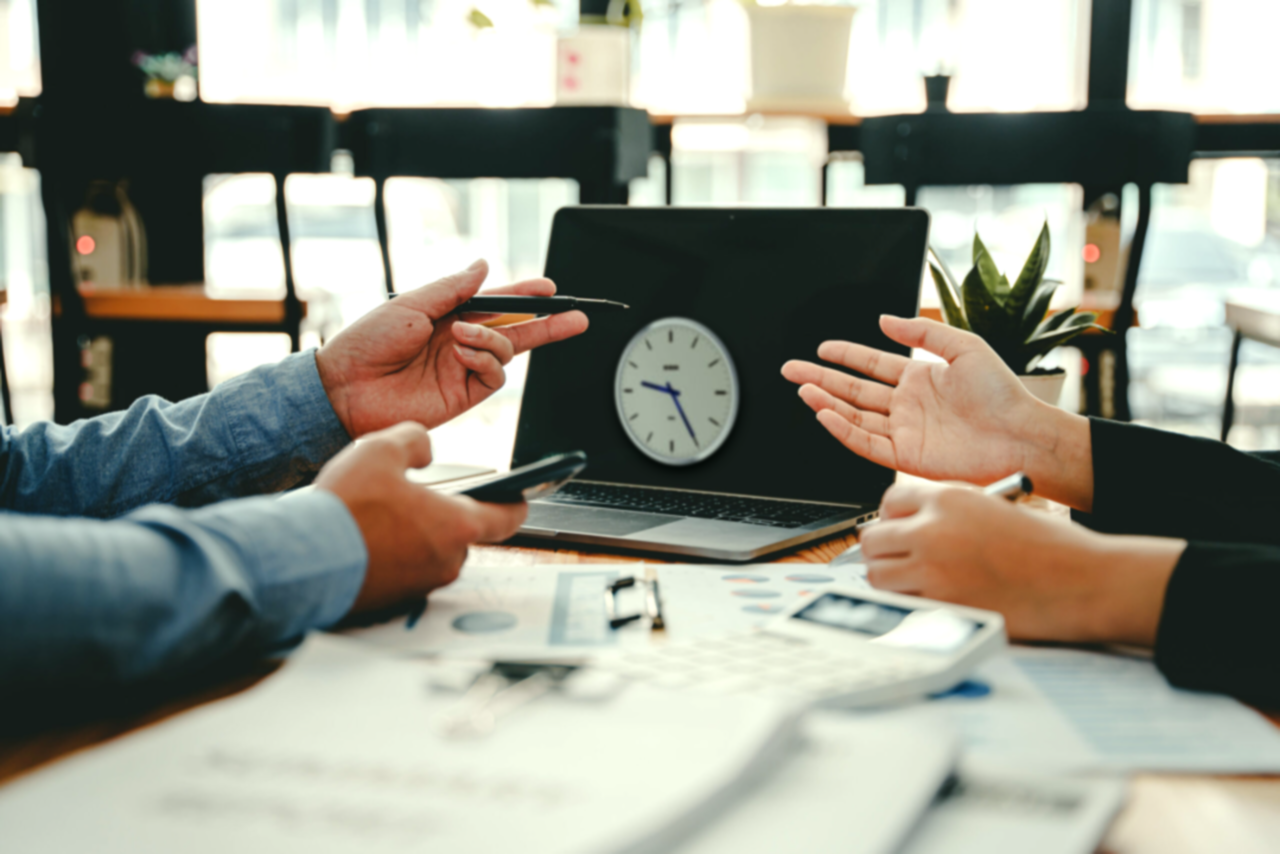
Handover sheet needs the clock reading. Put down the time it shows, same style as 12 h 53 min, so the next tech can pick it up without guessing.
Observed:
9 h 25 min
